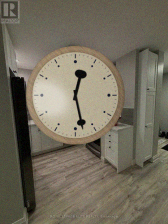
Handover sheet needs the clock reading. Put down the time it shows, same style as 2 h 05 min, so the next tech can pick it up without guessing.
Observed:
12 h 28 min
